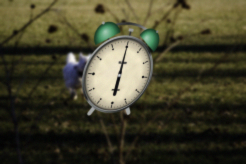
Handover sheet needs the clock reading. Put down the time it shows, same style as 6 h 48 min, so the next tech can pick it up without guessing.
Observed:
6 h 00 min
